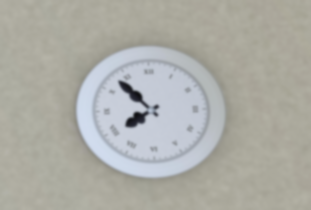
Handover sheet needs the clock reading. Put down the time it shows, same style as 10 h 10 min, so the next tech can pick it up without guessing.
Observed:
7 h 53 min
